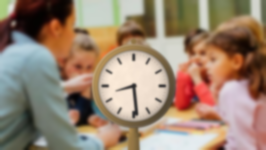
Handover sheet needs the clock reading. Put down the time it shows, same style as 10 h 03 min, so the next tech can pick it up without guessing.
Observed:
8 h 29 min
